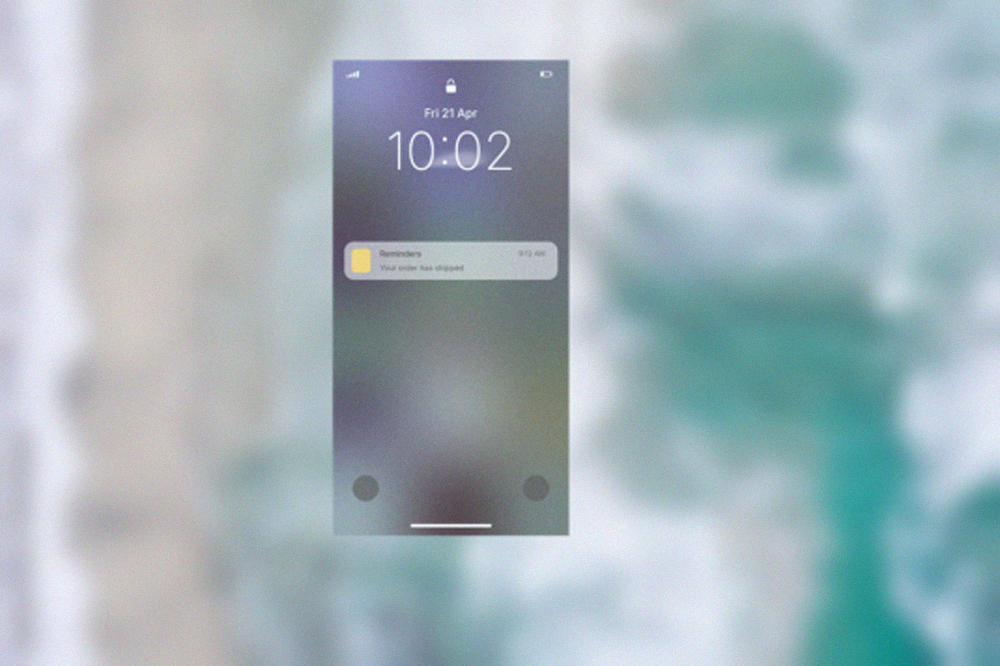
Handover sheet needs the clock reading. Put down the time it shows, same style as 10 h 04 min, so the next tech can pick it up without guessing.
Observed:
10 h 02 min
